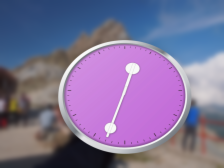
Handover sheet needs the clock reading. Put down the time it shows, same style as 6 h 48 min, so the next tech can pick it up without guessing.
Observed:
12 h 33 min
